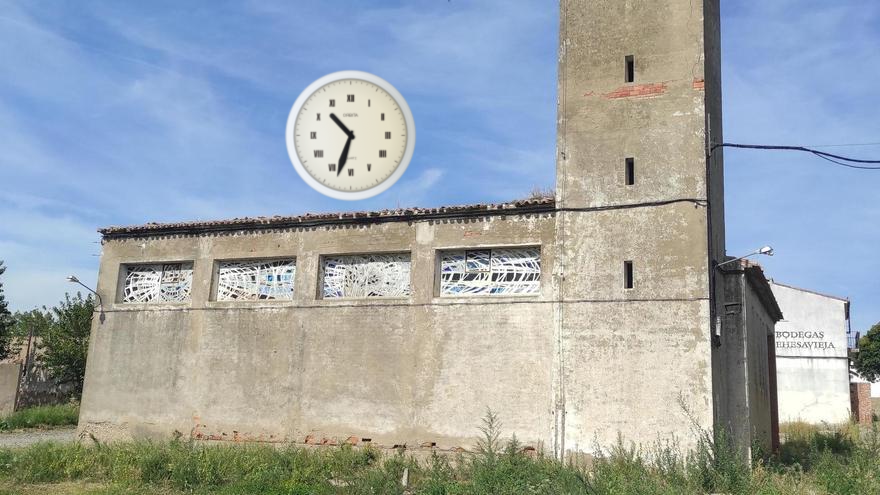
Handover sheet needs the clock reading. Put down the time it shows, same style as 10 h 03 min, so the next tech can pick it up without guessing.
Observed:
10 h 33 min
